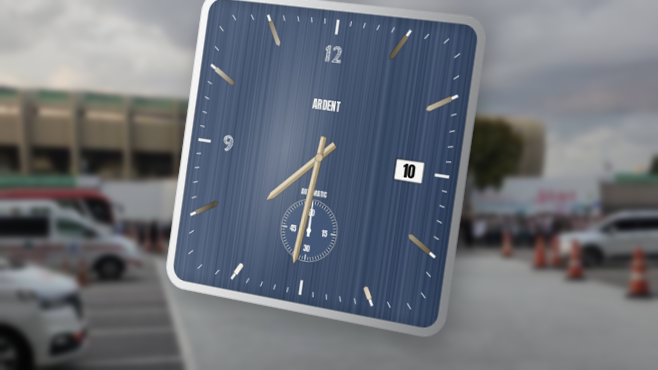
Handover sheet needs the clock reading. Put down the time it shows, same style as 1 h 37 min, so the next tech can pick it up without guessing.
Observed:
7 h 31 min
